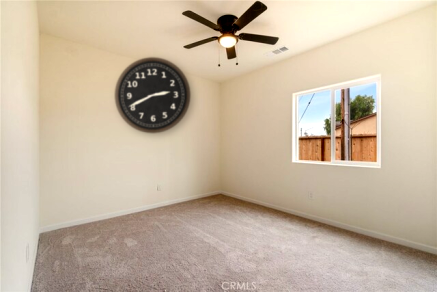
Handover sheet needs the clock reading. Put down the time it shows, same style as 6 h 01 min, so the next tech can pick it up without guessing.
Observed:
2 h 41 min
